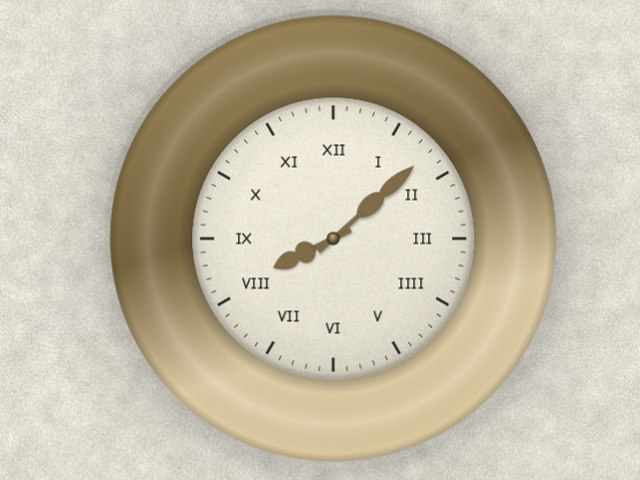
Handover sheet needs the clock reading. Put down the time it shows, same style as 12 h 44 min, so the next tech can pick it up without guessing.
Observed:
8 h 08 min
